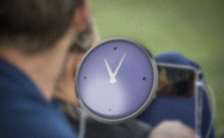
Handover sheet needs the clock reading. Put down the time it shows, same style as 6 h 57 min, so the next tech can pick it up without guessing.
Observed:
11 h 04 min
